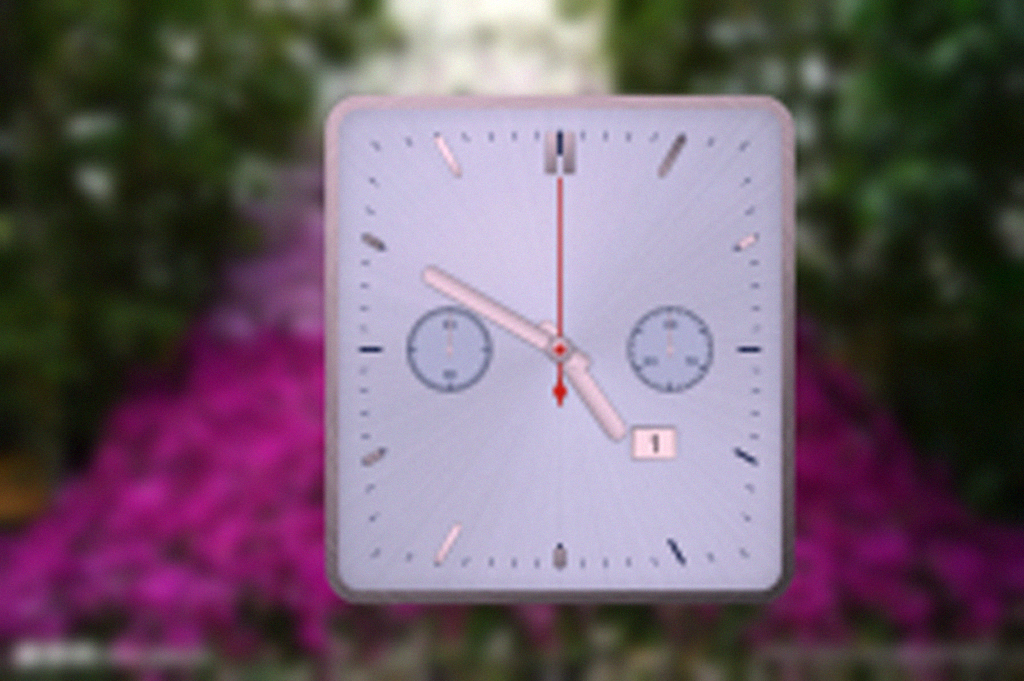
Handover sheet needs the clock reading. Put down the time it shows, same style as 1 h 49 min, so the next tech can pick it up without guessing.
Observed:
4 h 50 min
